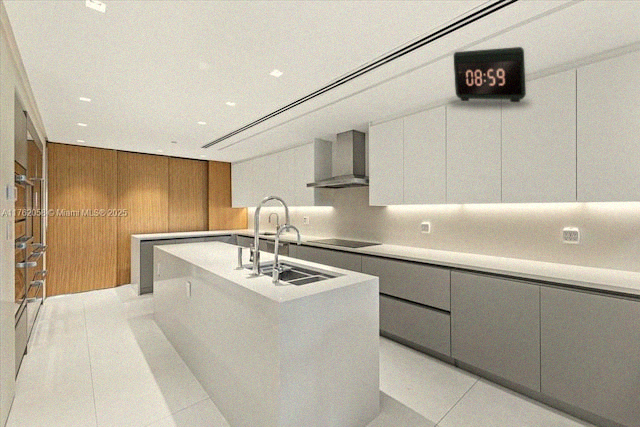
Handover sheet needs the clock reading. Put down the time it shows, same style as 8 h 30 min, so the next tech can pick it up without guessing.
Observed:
8 h 59 min
